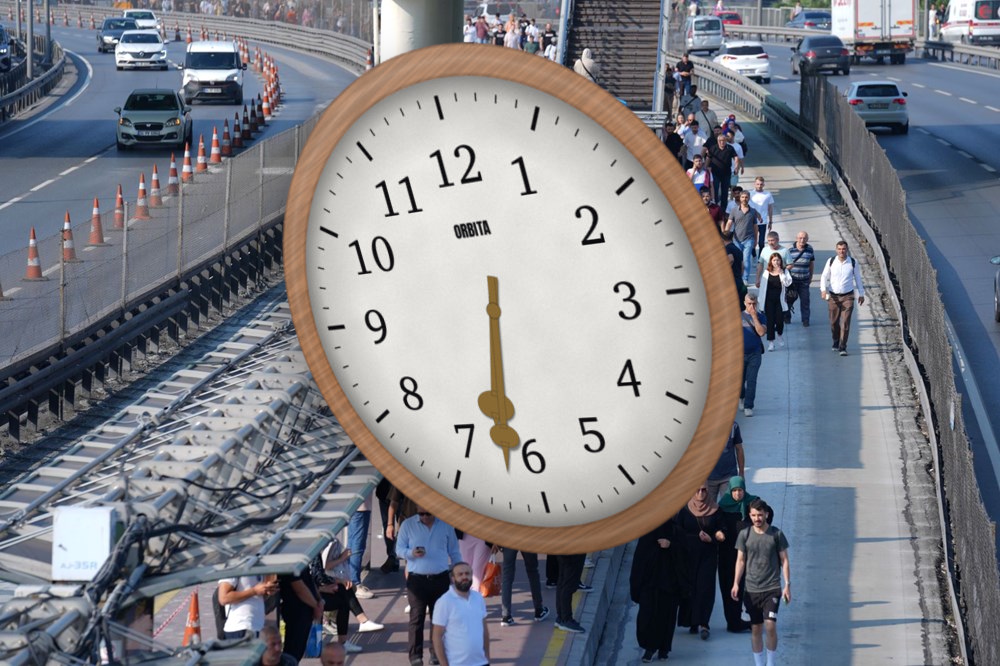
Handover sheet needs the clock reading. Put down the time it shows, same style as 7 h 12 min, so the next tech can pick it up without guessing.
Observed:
6 h 32 min
